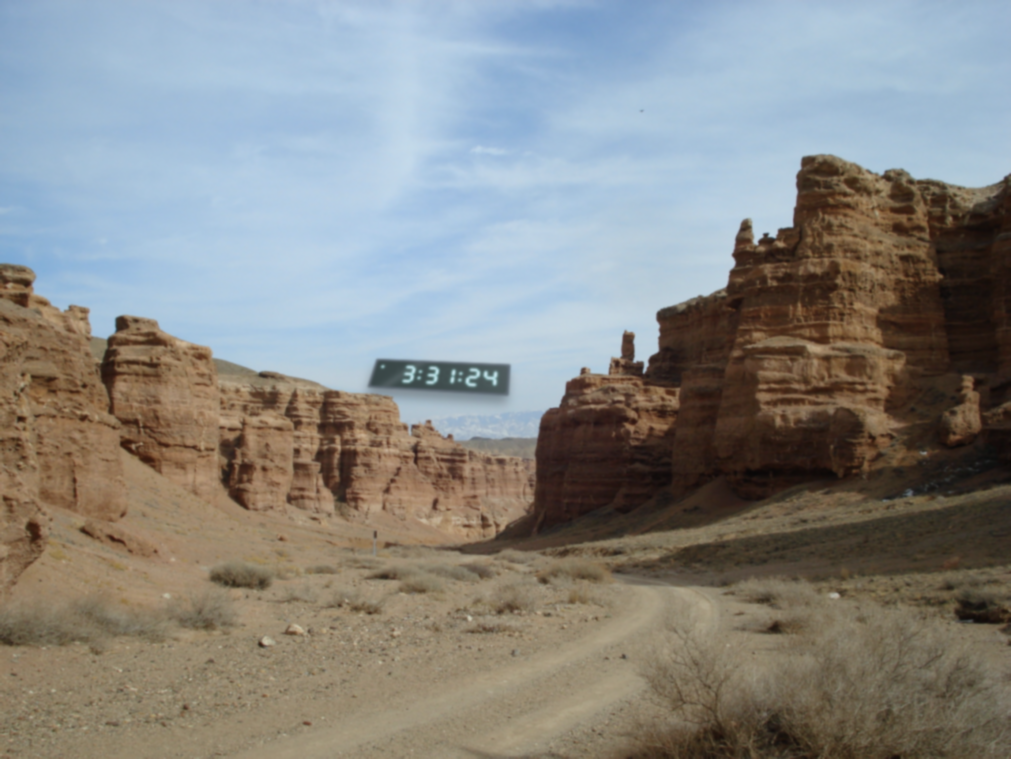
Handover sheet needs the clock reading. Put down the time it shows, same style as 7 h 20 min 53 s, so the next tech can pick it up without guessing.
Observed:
3 h 31 min 24 s
